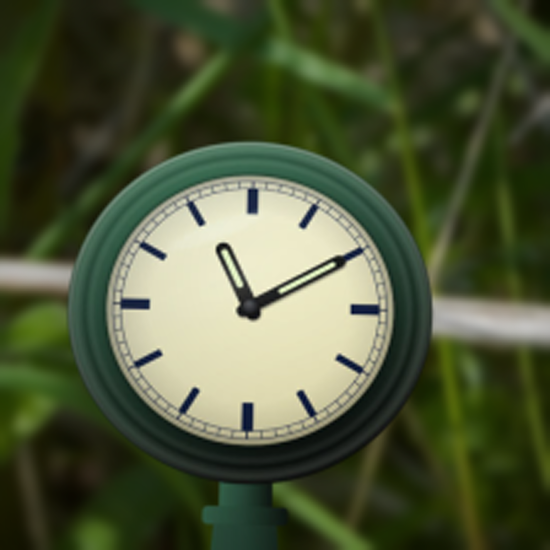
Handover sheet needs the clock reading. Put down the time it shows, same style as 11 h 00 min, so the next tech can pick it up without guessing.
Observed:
11 h 10 min
